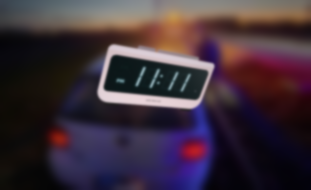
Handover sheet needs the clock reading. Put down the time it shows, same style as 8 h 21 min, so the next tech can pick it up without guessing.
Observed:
11 h 11 min
